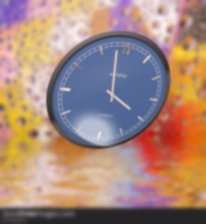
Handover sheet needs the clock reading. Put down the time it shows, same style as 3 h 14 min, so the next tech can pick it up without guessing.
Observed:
3 h 58 min
